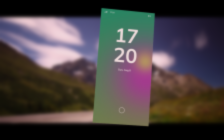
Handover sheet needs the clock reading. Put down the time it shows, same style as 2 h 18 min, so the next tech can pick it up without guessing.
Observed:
17 h 20 min
